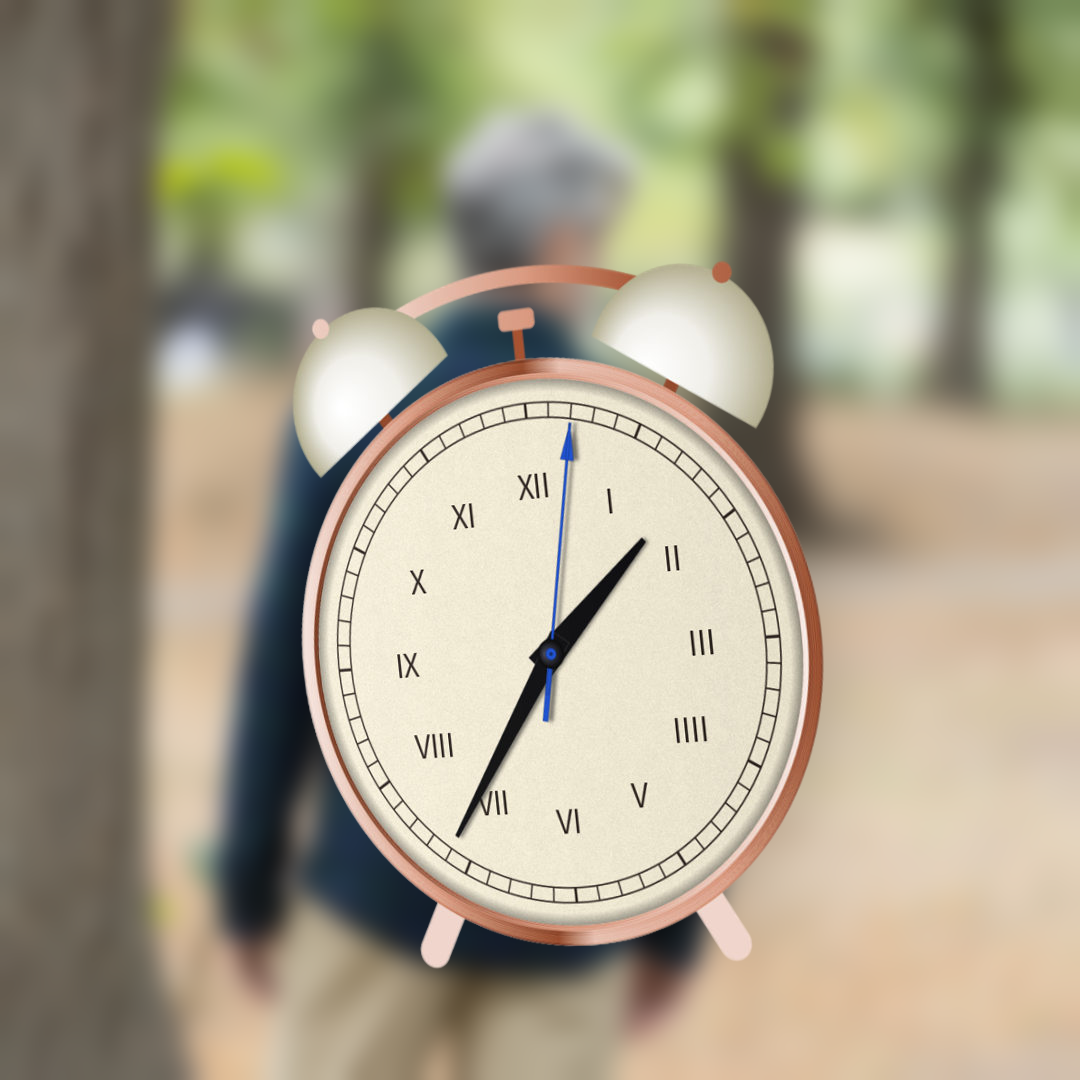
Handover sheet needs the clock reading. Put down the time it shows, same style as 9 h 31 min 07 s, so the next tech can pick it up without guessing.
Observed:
1 h 36 min 02 s
